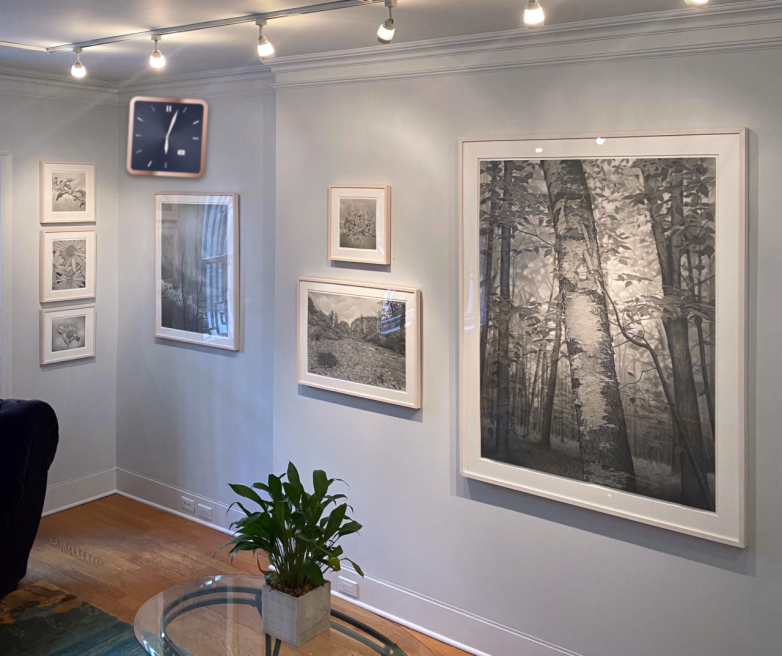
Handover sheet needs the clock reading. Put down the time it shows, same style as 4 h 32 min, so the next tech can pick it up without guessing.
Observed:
6 h 03 min
